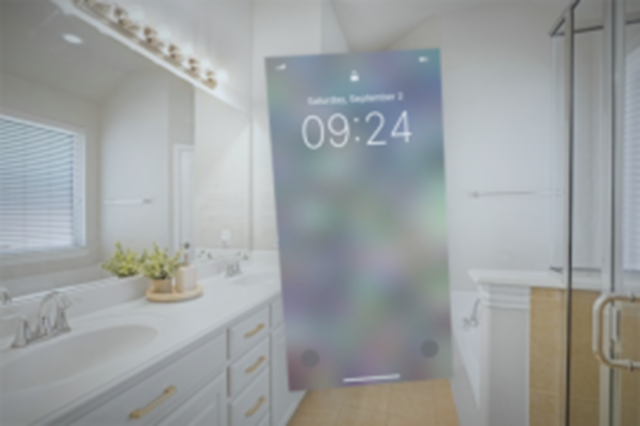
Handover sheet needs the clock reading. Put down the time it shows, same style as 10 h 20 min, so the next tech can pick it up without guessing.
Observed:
9 h 24 min
